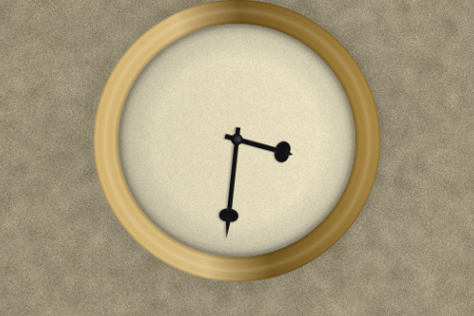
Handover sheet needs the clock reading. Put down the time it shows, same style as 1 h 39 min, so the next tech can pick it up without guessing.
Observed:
3 h 31 min
